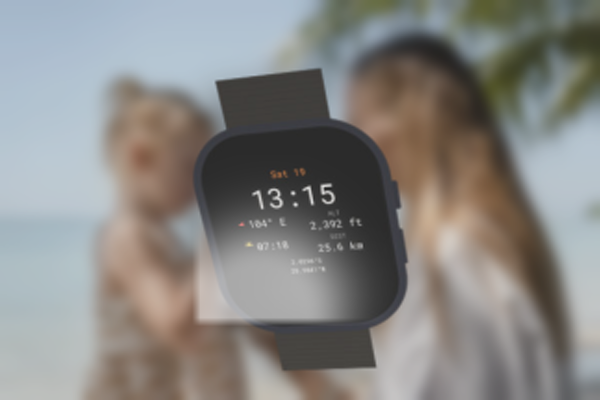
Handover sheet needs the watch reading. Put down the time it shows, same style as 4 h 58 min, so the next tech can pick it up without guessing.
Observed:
13 h 15 min
